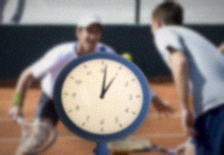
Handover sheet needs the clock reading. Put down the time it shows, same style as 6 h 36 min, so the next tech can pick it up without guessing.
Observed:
1 h 01 min
